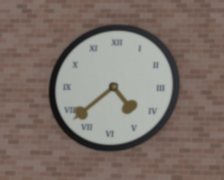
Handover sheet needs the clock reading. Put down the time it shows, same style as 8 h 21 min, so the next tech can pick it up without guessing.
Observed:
4 h 38 min
